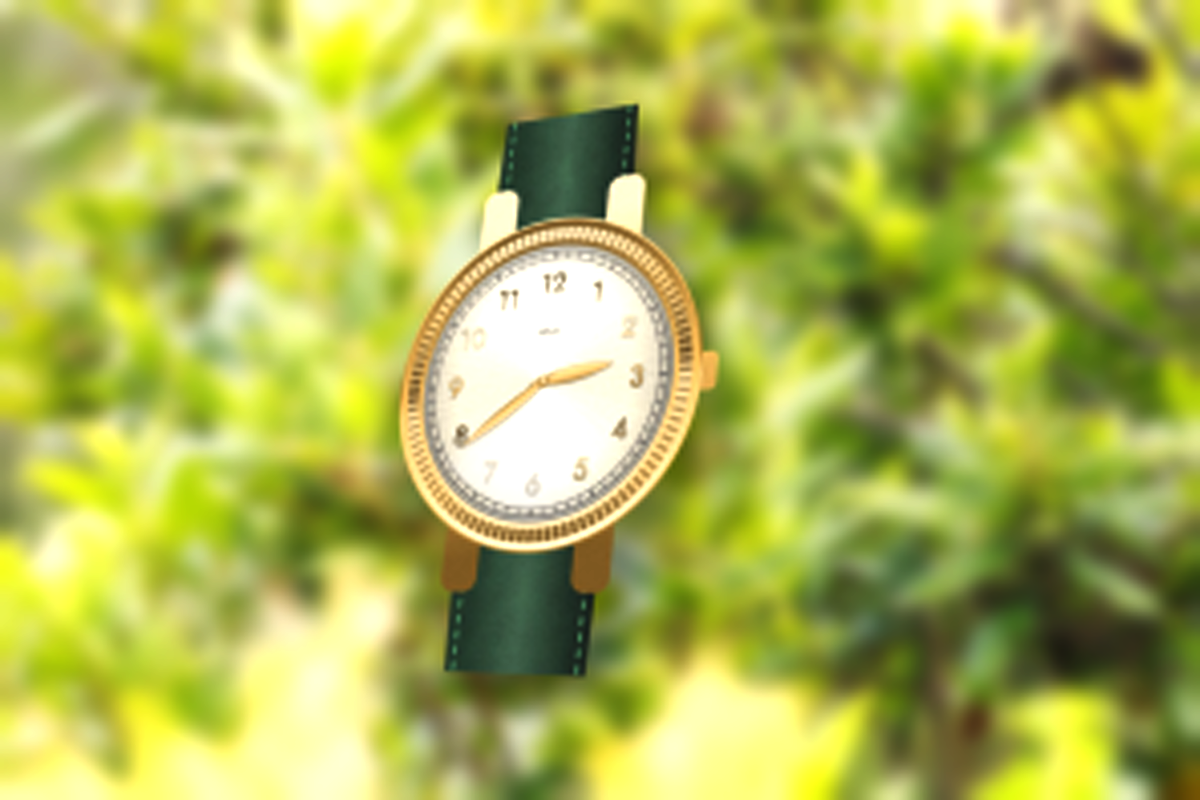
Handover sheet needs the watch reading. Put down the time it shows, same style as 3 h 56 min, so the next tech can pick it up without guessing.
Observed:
2 h 39 min
